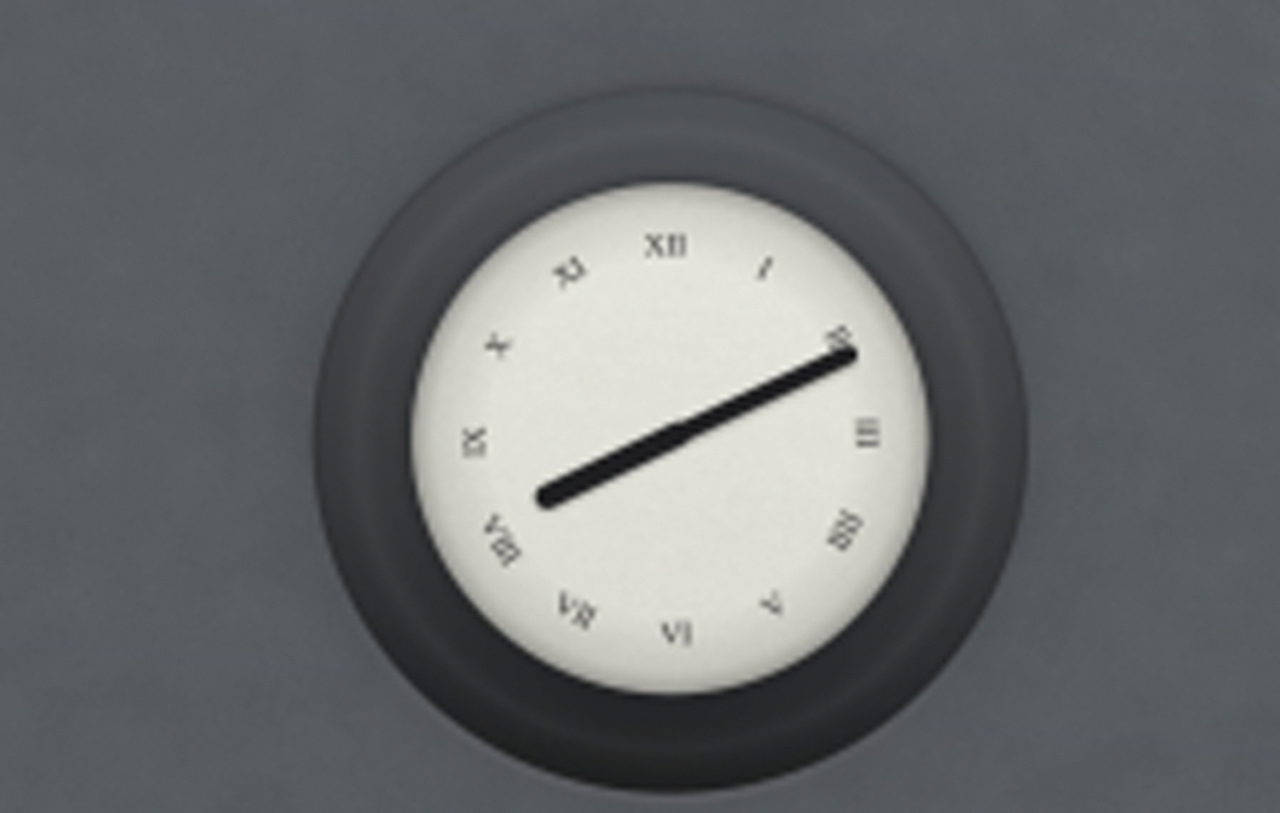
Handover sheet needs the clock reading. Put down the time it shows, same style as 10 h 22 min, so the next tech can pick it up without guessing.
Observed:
8 h 11 min
